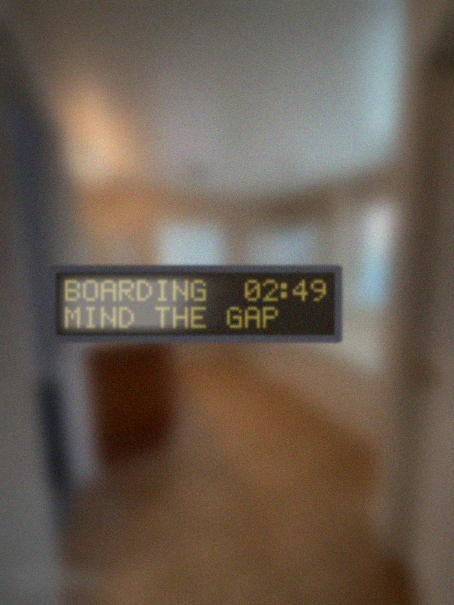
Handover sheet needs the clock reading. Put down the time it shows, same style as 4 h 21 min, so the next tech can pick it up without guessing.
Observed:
2 h 49 min
